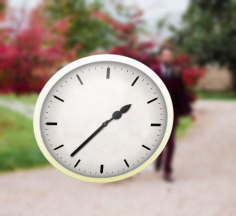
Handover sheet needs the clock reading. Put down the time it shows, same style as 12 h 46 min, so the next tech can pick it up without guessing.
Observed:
1 h 37 min
